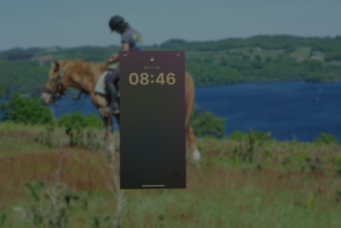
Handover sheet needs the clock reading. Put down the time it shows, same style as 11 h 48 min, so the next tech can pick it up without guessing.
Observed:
8 h 46 min
